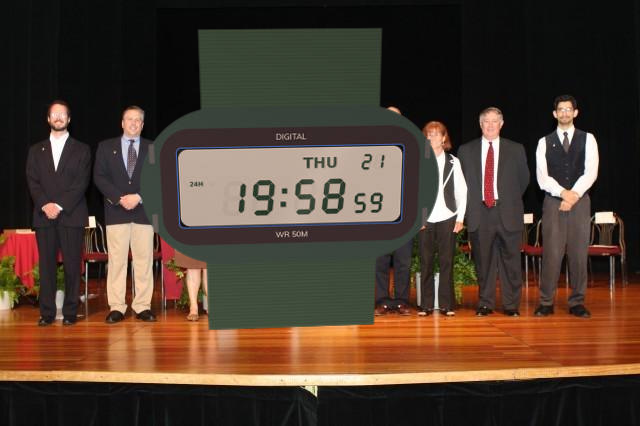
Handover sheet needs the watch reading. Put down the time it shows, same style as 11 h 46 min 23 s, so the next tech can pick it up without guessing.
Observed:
19 h 58 min 59 s
